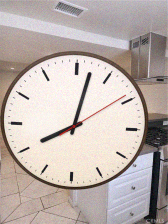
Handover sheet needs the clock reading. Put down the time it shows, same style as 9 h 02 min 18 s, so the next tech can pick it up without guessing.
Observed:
8 h 02 min 09 s
